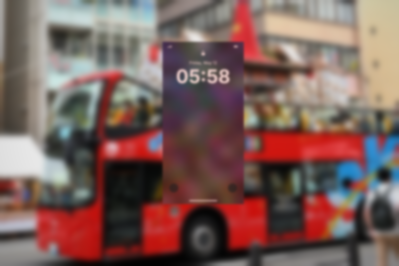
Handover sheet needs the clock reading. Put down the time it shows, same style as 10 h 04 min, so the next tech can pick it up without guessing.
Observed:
5 h 58 min
